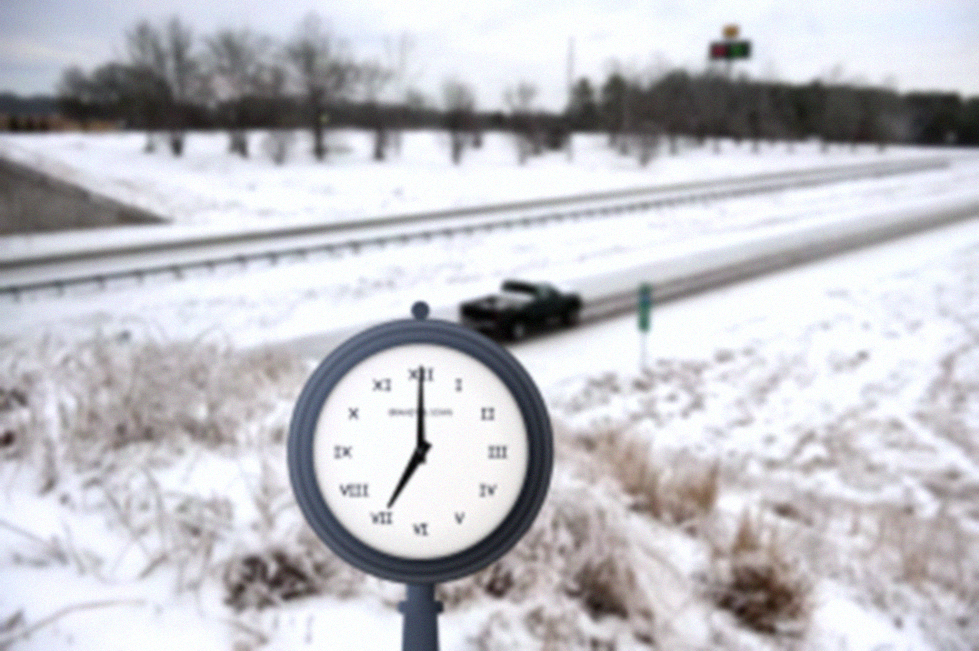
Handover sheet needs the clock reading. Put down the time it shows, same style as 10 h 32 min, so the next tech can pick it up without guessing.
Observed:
7 h 00 min
